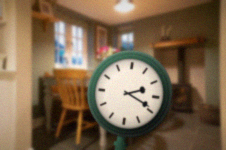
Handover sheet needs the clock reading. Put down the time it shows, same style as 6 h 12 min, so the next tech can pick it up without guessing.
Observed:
2 h 19 min
